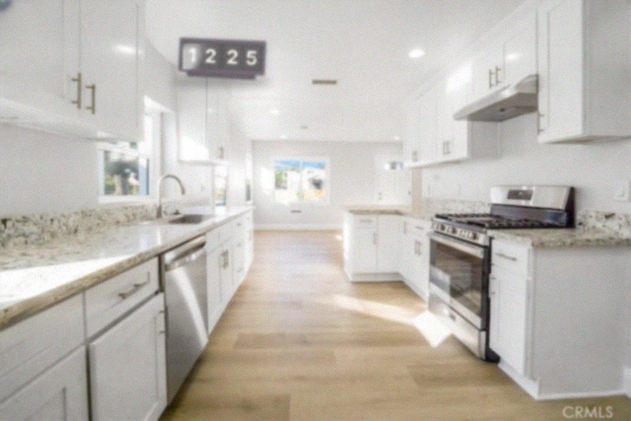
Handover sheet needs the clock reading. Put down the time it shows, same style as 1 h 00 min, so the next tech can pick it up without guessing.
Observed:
12 h 25 min
